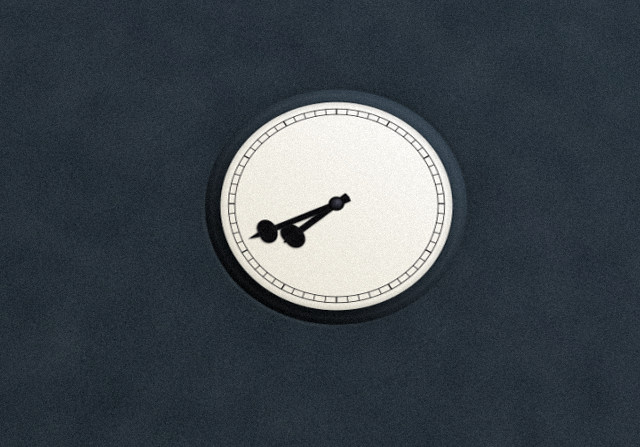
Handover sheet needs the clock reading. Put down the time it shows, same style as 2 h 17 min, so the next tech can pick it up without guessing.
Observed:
7 h 41 min
